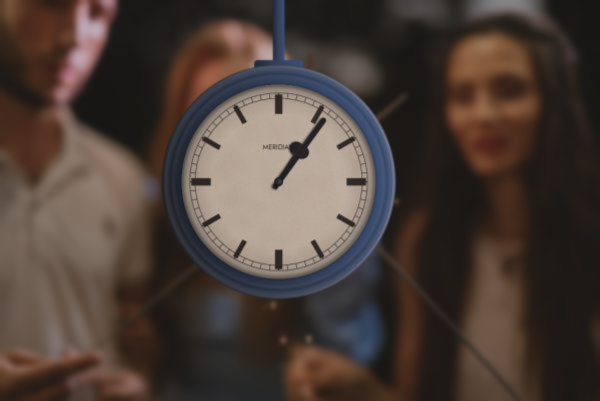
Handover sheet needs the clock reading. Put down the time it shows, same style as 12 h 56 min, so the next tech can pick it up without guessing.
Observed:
1 h 06 min
